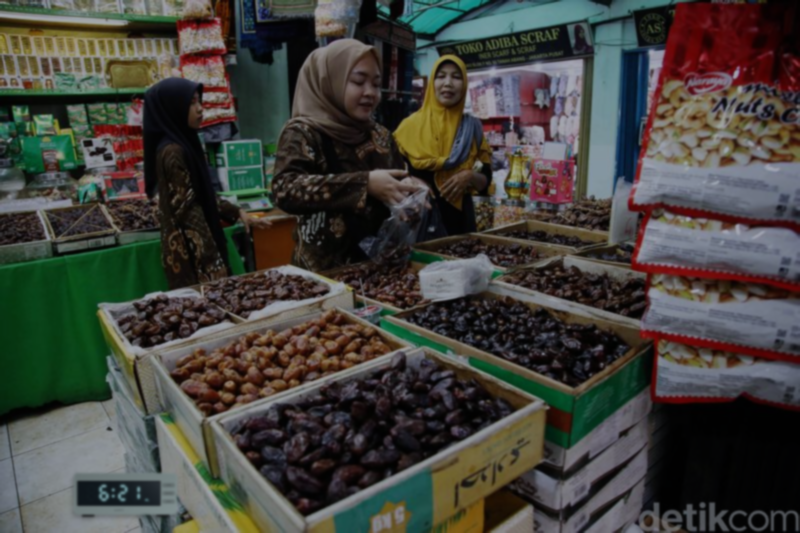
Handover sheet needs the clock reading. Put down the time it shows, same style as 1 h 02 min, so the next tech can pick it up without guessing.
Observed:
6 h 21 min
